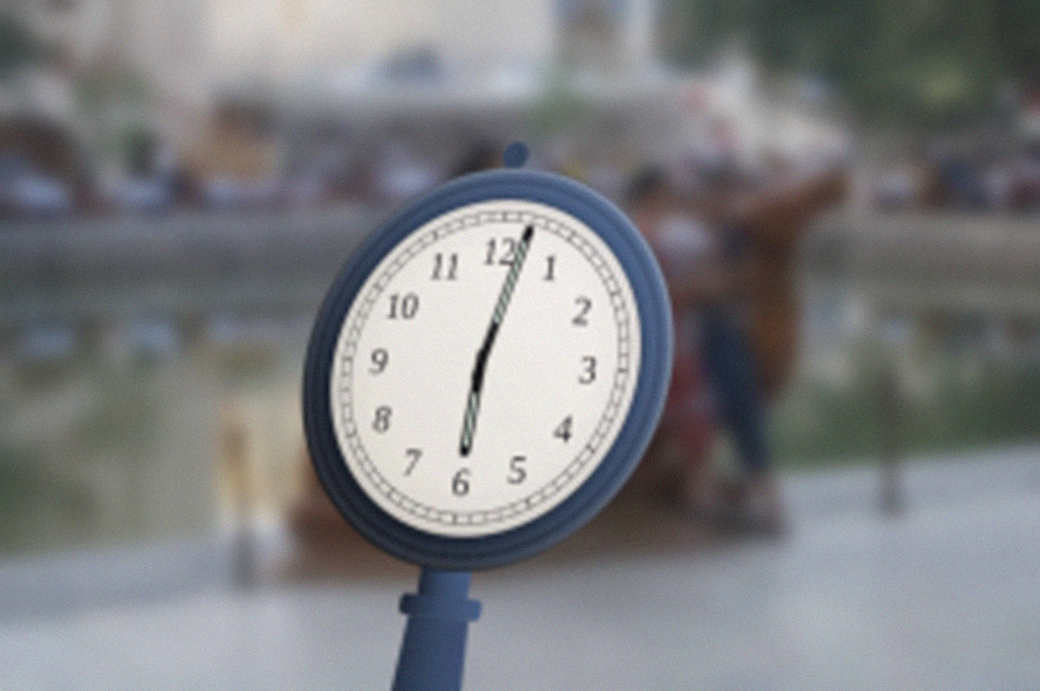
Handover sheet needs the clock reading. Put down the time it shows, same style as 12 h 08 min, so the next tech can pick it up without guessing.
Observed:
6 h 02 min
